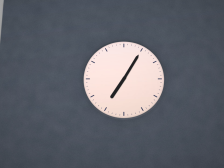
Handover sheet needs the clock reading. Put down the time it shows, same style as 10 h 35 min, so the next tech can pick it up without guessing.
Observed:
7 h 05 min
